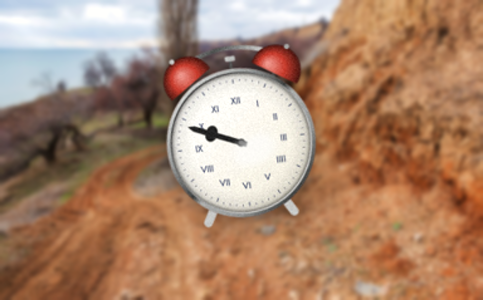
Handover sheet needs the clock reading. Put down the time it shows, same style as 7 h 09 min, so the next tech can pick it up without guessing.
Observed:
9 h 49 min
